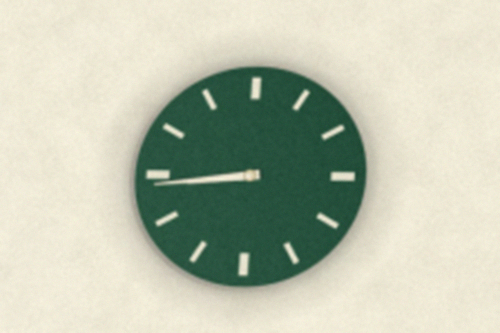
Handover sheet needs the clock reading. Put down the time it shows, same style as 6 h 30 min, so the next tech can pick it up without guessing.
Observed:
8 h 44 min
